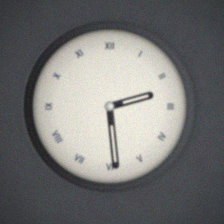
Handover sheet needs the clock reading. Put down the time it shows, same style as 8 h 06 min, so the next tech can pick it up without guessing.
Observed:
2 h 29 min
